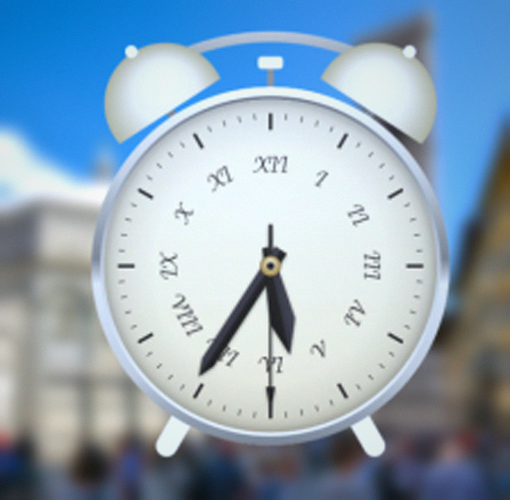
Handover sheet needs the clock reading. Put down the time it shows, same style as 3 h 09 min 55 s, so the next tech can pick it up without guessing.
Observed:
5 h 35 min 30 s
